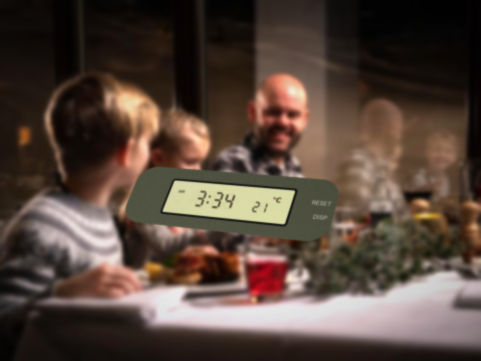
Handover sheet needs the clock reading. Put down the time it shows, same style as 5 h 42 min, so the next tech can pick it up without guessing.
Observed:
3 h 34 min
